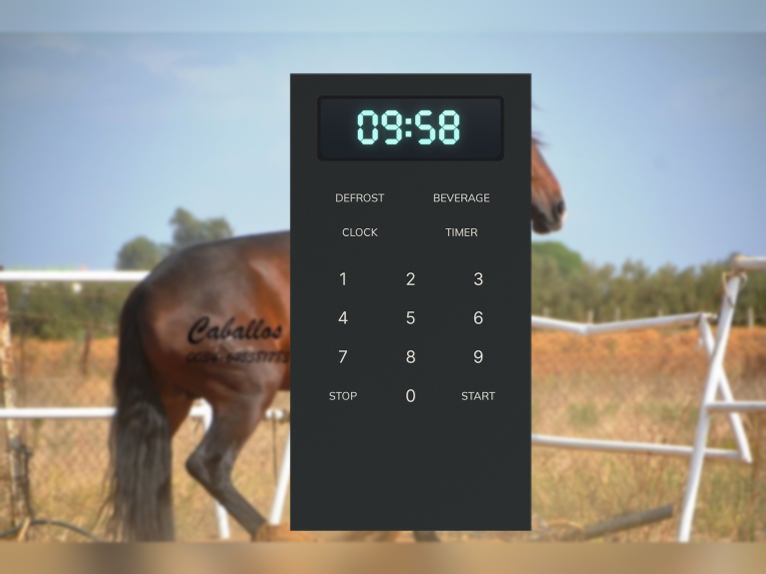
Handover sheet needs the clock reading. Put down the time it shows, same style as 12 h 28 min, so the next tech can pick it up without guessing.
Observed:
9 h 58 min
